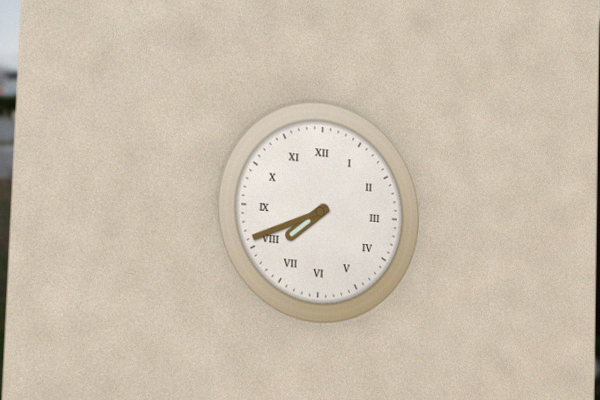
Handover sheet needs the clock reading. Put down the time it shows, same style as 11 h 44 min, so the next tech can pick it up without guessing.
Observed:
7 h 41 min
